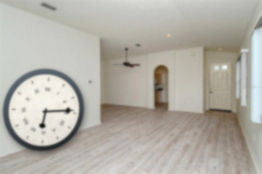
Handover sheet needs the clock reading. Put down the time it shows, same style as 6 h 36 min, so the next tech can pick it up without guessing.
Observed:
6 h 14 min
